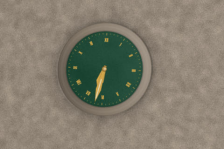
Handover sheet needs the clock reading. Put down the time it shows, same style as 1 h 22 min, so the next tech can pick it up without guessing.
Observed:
6 h 32 min
